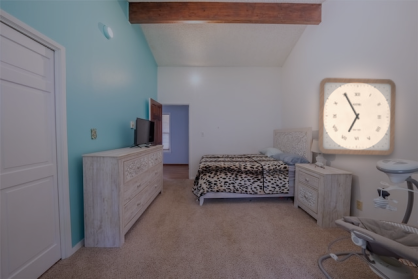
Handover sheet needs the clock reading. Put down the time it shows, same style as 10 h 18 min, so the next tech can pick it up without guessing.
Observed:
6 h 55 min
